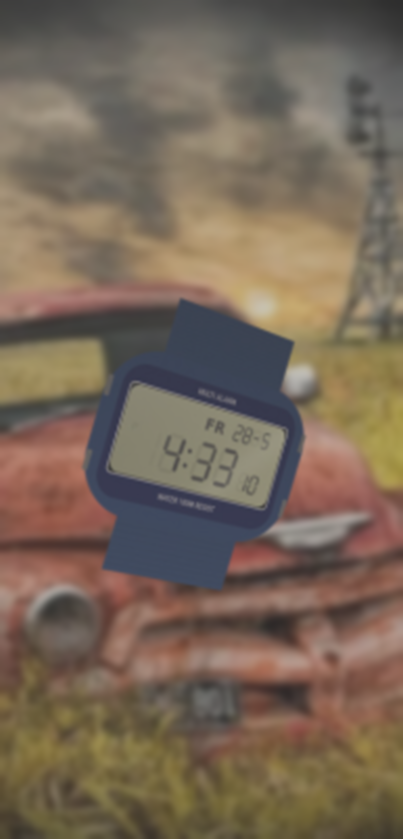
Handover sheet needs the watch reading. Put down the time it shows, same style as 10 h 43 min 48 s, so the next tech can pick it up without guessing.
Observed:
4 h 33 min 10 s
